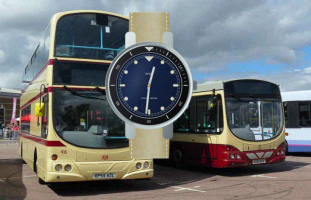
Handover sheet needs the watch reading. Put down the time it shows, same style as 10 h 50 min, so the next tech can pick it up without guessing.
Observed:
12 h 31 min
